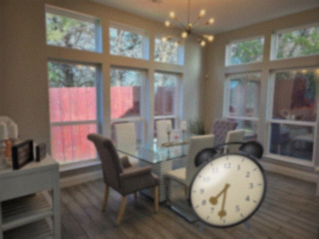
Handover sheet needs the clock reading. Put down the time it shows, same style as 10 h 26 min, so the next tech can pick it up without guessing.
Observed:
7 h 31 min
